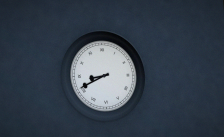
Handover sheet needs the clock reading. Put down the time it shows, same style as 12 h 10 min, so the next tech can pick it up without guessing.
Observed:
8 h 41 min
